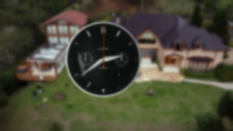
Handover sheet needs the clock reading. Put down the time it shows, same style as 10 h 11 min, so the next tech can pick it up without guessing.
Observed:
2 h 39 min
